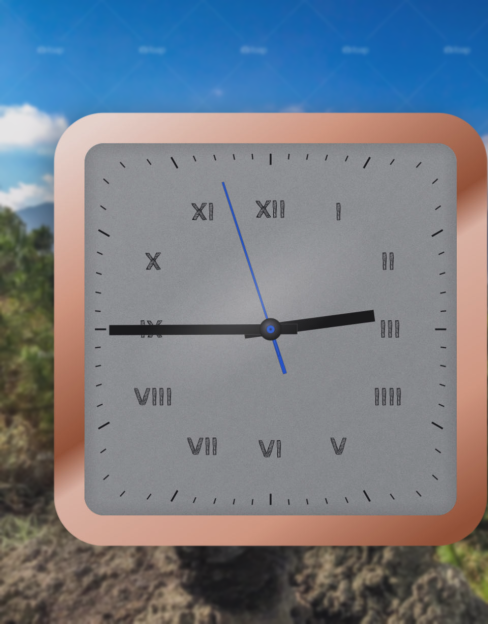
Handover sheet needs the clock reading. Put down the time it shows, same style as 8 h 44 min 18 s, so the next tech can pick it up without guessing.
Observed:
2 h 44 min 57 s
